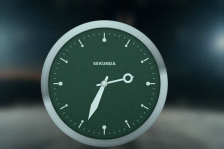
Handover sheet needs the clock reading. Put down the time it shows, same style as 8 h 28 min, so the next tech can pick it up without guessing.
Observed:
2 h 34 min
